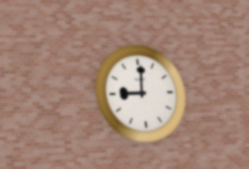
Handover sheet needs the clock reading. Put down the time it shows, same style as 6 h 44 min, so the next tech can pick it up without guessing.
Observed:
9 h 01 min
